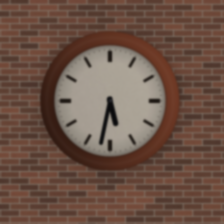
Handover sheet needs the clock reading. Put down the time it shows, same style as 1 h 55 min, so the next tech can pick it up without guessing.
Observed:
5 h 32 min
